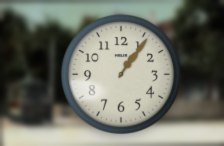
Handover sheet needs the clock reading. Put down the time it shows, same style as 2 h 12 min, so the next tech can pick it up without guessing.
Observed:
1 h 06 min
